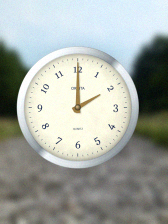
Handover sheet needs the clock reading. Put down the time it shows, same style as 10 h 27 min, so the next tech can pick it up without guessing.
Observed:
2 h 00 min
